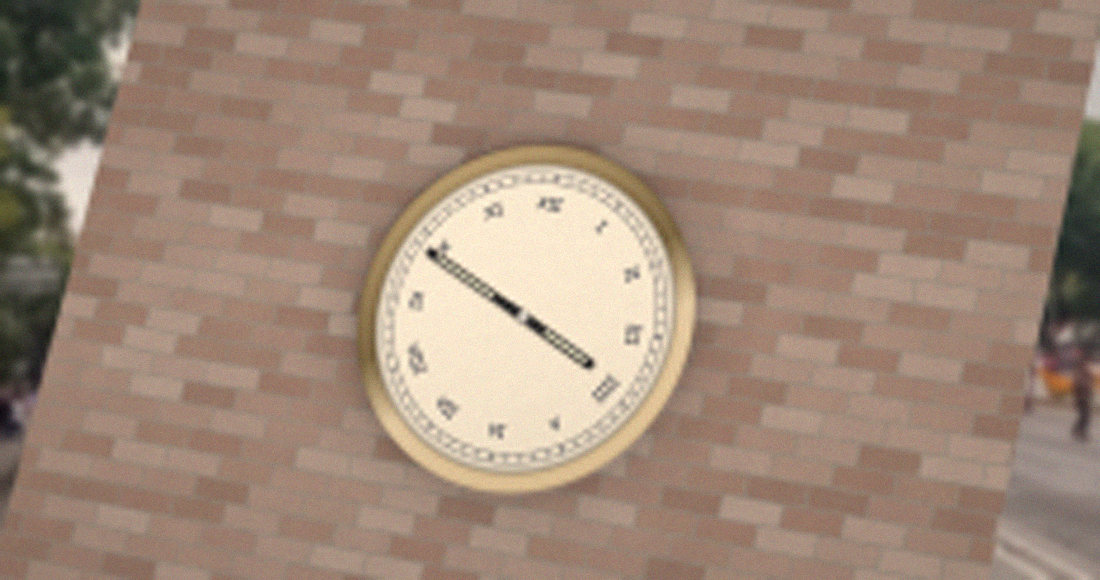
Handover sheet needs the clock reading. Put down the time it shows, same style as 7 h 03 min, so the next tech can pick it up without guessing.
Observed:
3 h 49 min
